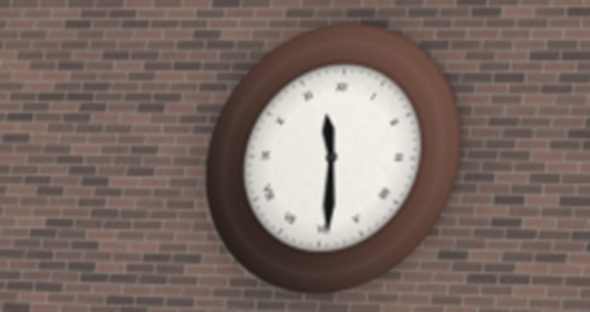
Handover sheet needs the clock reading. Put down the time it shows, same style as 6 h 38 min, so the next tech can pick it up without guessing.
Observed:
11 h 29 min
